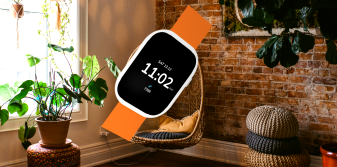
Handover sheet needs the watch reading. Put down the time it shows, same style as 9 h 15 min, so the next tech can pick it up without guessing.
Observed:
11 h 02 min
